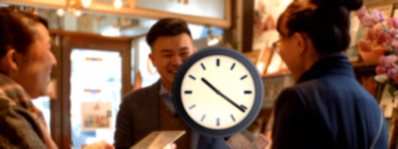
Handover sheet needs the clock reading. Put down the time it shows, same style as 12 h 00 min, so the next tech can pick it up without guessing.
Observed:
10 h 21 min
